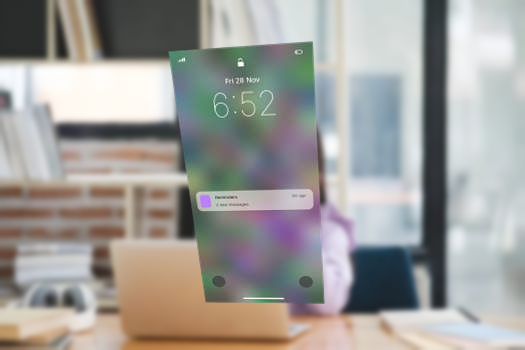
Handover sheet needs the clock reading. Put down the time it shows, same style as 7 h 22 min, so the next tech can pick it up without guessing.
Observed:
6 h 52 min
